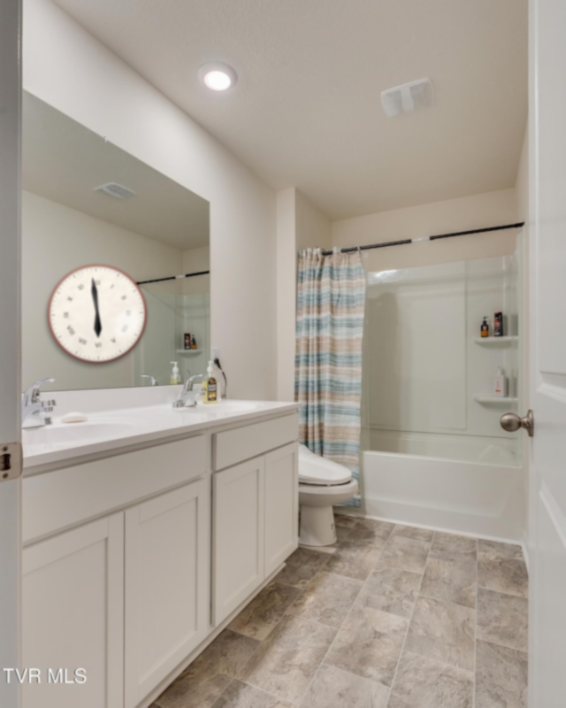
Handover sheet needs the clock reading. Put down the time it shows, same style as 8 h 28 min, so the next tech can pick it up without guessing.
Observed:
5 h 59 min
